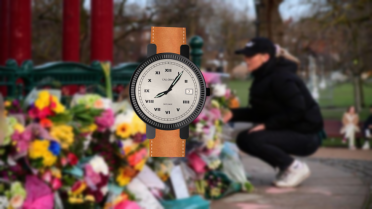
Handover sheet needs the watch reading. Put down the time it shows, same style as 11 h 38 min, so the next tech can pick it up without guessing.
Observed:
8 h 06 min
